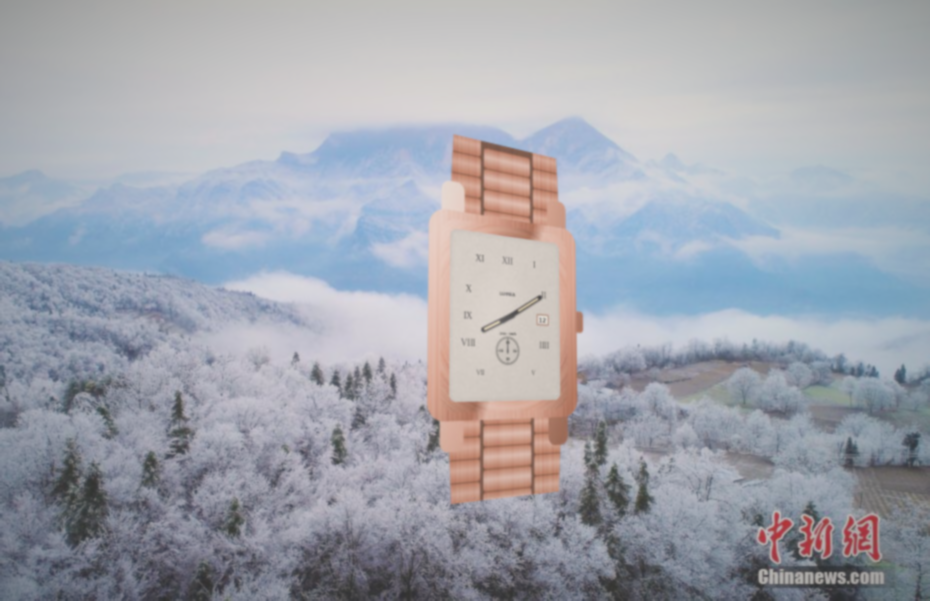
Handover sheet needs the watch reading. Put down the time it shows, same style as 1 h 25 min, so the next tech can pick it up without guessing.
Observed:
8 h 10 min
